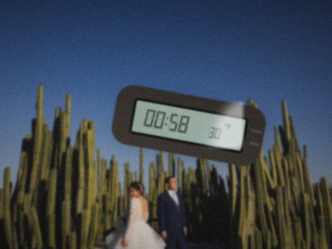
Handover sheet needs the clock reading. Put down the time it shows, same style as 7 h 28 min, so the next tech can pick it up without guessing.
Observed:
0 h 58 min
